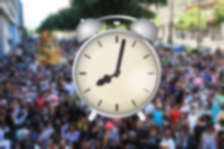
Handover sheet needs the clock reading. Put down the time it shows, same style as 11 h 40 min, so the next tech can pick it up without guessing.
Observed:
8 h 02 min
